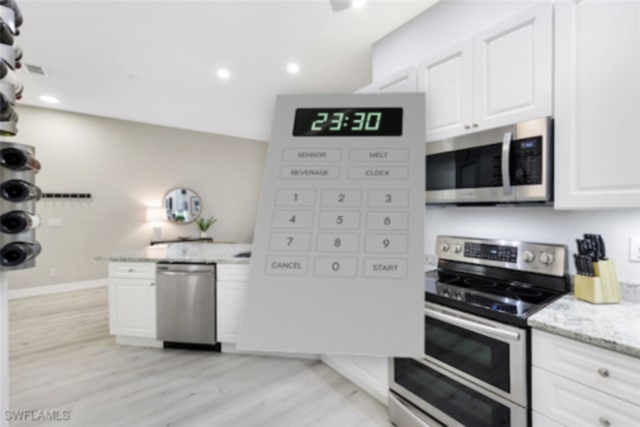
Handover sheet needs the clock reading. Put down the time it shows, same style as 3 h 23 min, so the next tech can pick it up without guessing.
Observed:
23 h 30 min
